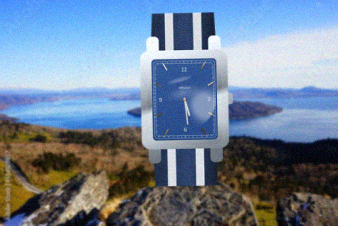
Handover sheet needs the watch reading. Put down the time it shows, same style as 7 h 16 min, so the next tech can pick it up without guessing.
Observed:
5 h 29 min
